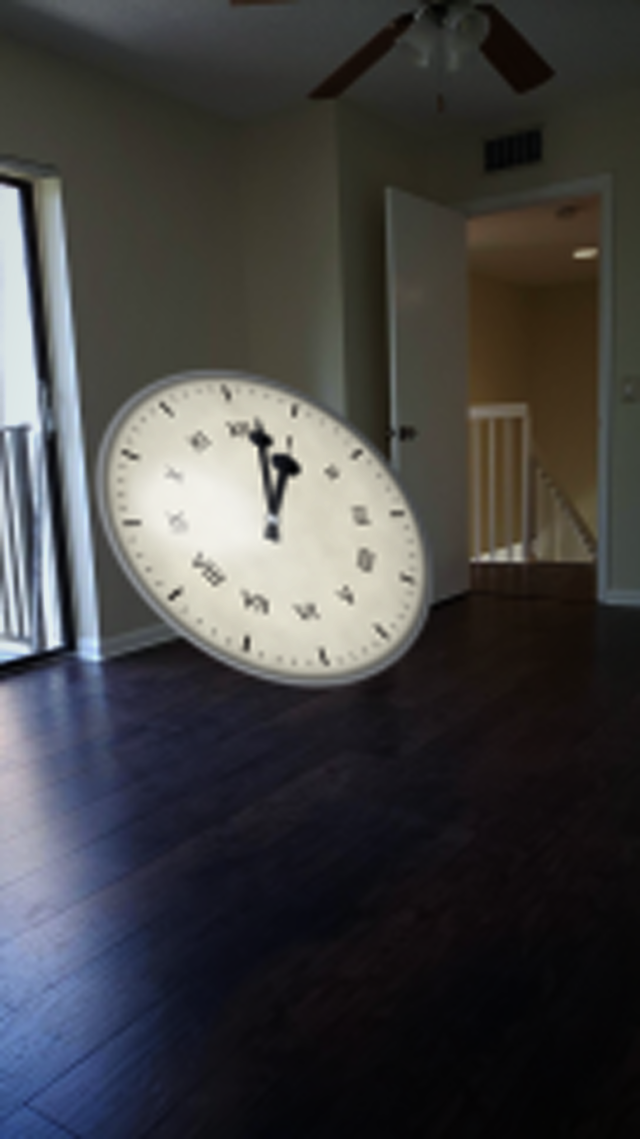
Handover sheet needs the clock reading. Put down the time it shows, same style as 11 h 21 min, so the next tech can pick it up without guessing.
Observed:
1 h 02 min
